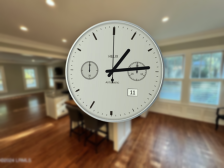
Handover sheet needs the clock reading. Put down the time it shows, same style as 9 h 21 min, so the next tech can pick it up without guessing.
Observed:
1 h 14 min
